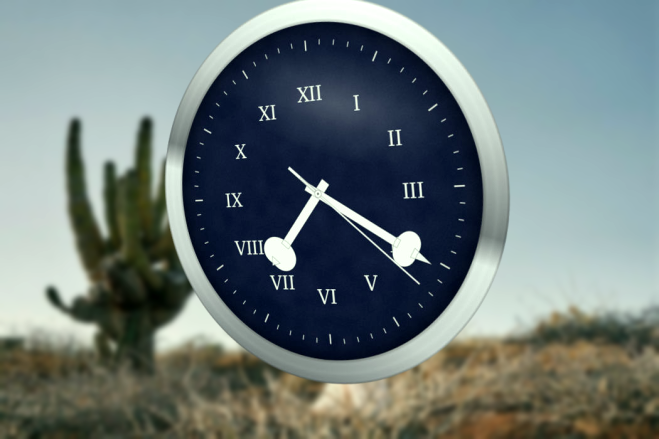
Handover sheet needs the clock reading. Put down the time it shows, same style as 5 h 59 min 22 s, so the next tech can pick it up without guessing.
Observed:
7 h 20 min 22 s
